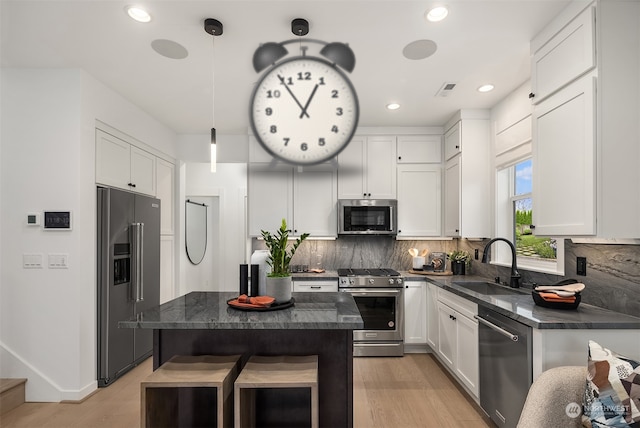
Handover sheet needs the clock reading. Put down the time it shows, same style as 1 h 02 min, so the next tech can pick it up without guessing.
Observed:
12 h 54 min
